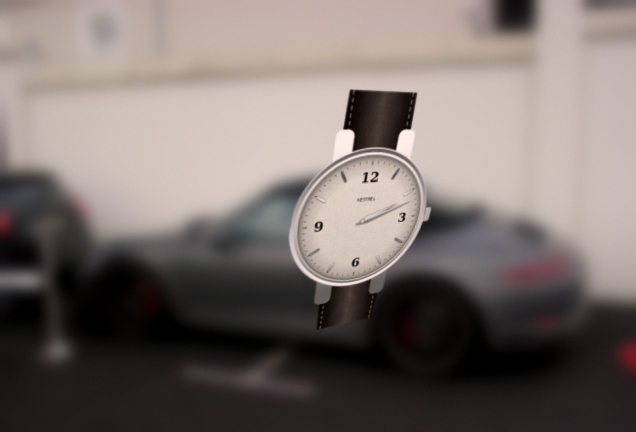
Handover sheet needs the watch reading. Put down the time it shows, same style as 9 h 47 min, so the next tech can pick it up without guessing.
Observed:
2 h 12 min
